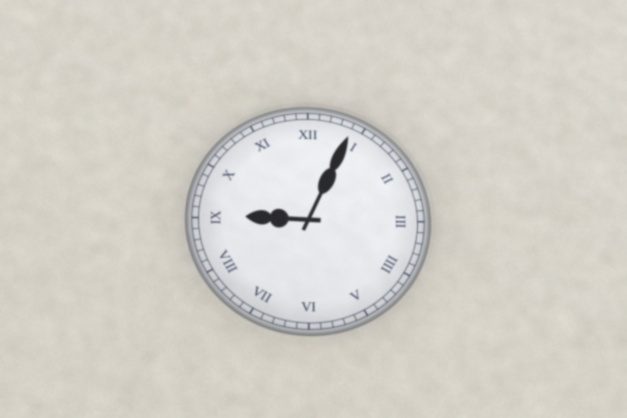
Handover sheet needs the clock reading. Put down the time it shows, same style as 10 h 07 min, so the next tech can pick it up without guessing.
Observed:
9 h 04 min
